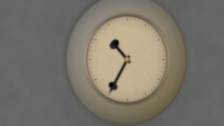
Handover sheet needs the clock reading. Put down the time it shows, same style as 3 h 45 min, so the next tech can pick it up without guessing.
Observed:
10 h 35 min
